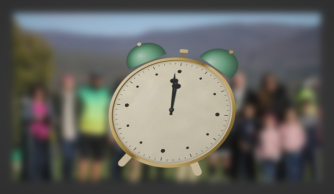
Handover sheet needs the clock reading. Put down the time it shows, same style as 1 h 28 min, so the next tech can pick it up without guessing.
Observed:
11 h 59 min
